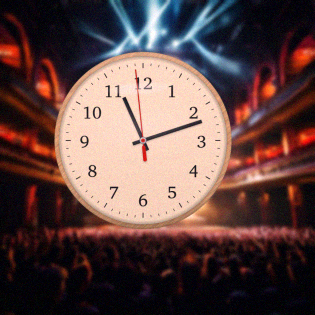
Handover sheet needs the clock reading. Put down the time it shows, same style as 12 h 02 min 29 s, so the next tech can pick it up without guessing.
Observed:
11 h 11 min 59 s
